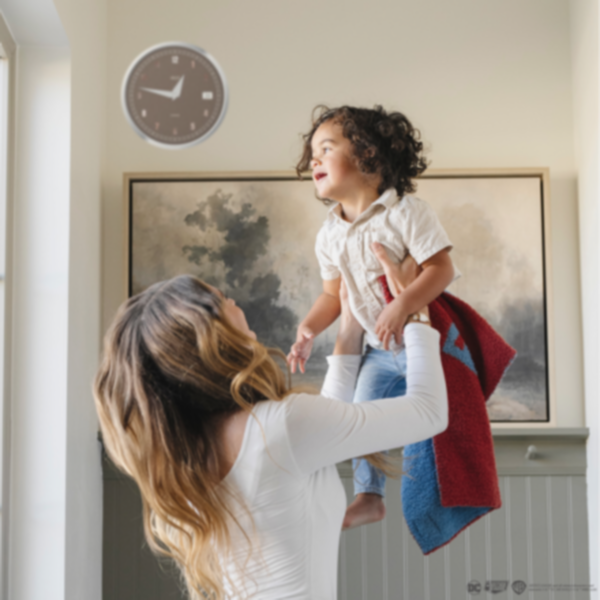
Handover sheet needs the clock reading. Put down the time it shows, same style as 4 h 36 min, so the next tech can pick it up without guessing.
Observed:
12 h 47 min
